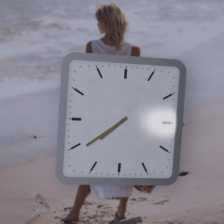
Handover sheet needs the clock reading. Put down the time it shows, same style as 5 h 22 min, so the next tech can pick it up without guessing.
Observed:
7 h 39 min
